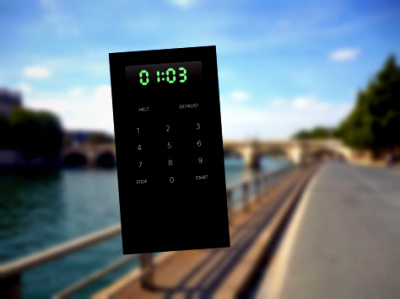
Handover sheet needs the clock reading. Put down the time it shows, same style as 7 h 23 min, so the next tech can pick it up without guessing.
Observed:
1 h 03 min
